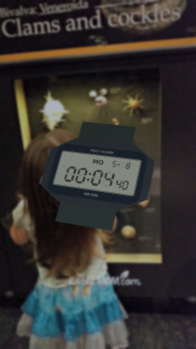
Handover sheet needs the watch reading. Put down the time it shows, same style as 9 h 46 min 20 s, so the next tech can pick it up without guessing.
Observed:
0 h 04 min 40 s
